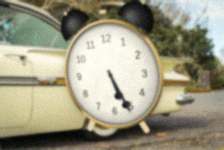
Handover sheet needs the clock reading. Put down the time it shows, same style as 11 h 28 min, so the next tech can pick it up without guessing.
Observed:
5 h 26 min
